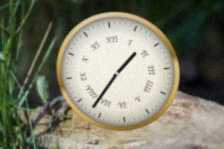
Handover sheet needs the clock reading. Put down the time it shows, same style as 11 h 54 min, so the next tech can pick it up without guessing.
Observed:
1 h 37 min
